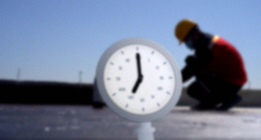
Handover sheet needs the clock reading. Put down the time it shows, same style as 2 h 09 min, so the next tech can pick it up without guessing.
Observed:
7 h 00 min
